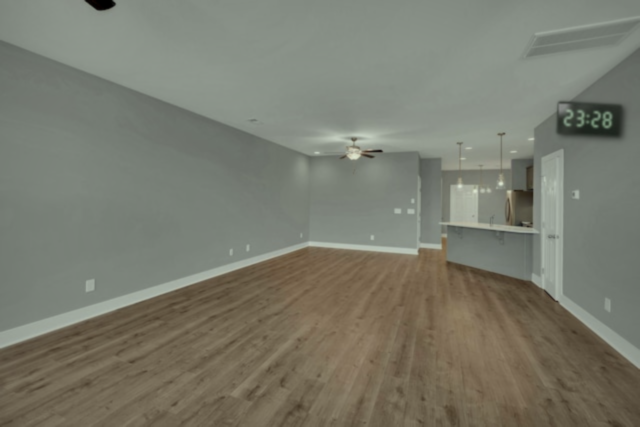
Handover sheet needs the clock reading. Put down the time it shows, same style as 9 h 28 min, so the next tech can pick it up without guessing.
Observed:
23 h 28 min
